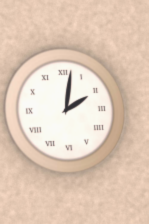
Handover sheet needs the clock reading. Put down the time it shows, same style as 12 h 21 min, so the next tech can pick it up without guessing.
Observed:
2 h 02 min
